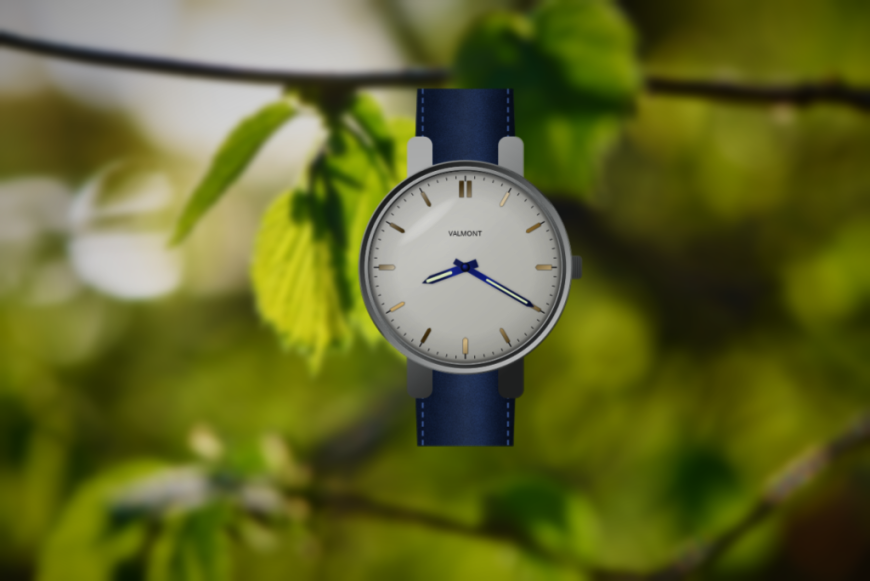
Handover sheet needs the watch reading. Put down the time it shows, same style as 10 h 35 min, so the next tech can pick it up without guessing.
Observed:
8 h 20 min
